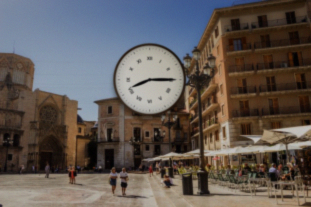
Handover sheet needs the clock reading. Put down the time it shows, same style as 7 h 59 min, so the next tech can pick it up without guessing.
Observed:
8 h 15 min
